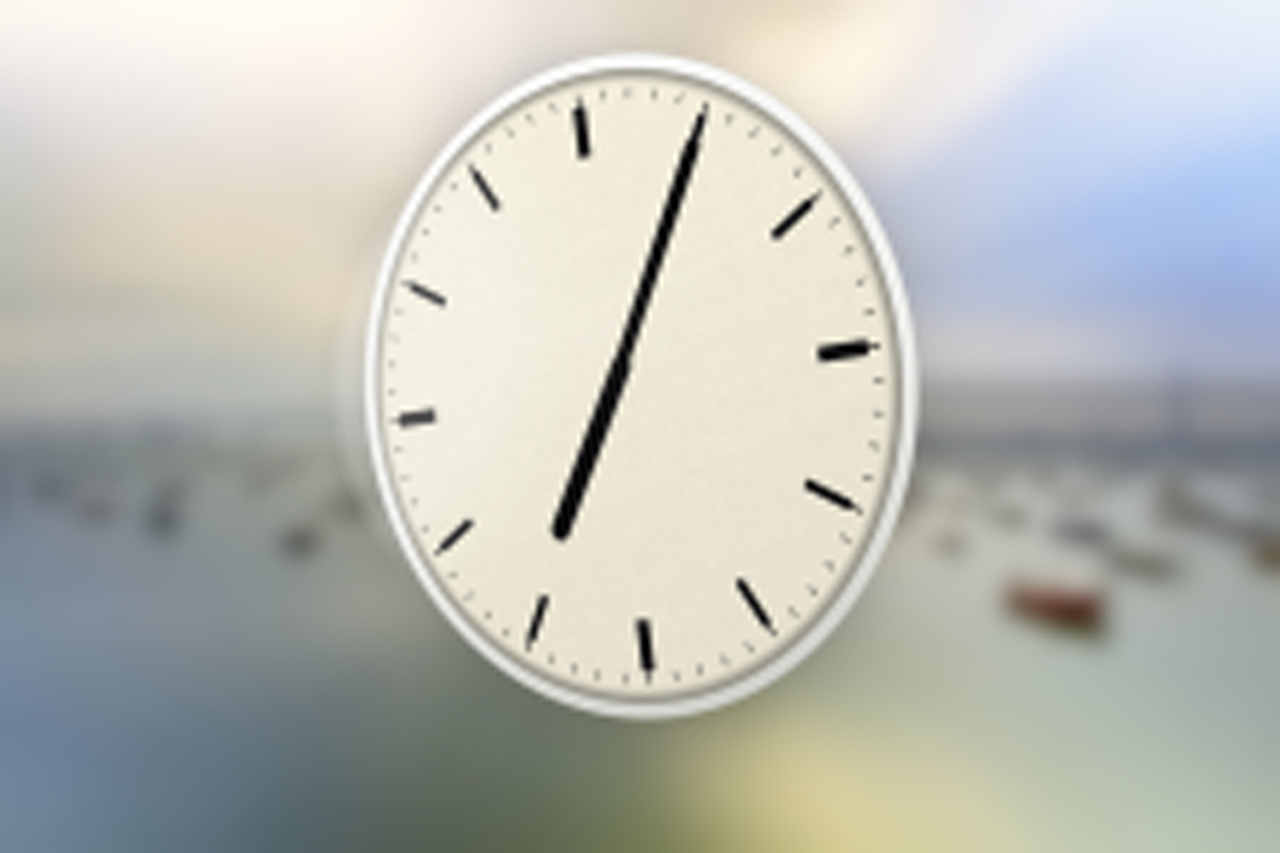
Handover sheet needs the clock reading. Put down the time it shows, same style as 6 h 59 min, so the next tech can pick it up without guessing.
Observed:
7 h 05 min
